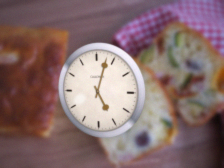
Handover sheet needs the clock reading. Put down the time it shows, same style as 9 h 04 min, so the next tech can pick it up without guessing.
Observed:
5 h 03 min
